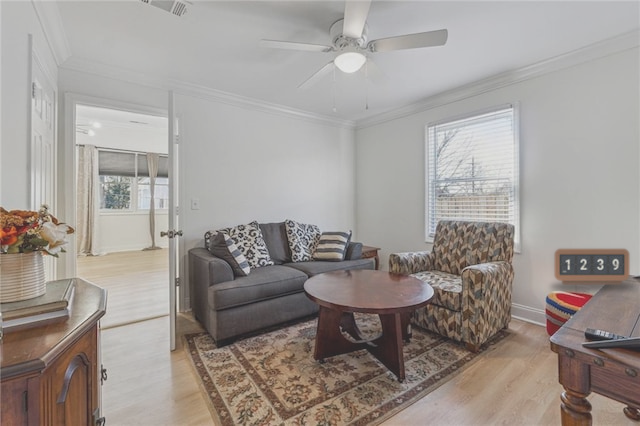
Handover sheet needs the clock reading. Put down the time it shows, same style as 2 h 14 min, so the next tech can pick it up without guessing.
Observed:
12 h 39 min
